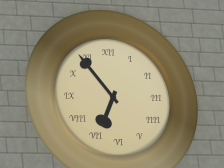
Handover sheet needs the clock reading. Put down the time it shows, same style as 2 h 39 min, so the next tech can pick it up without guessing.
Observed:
6 h 54 min
